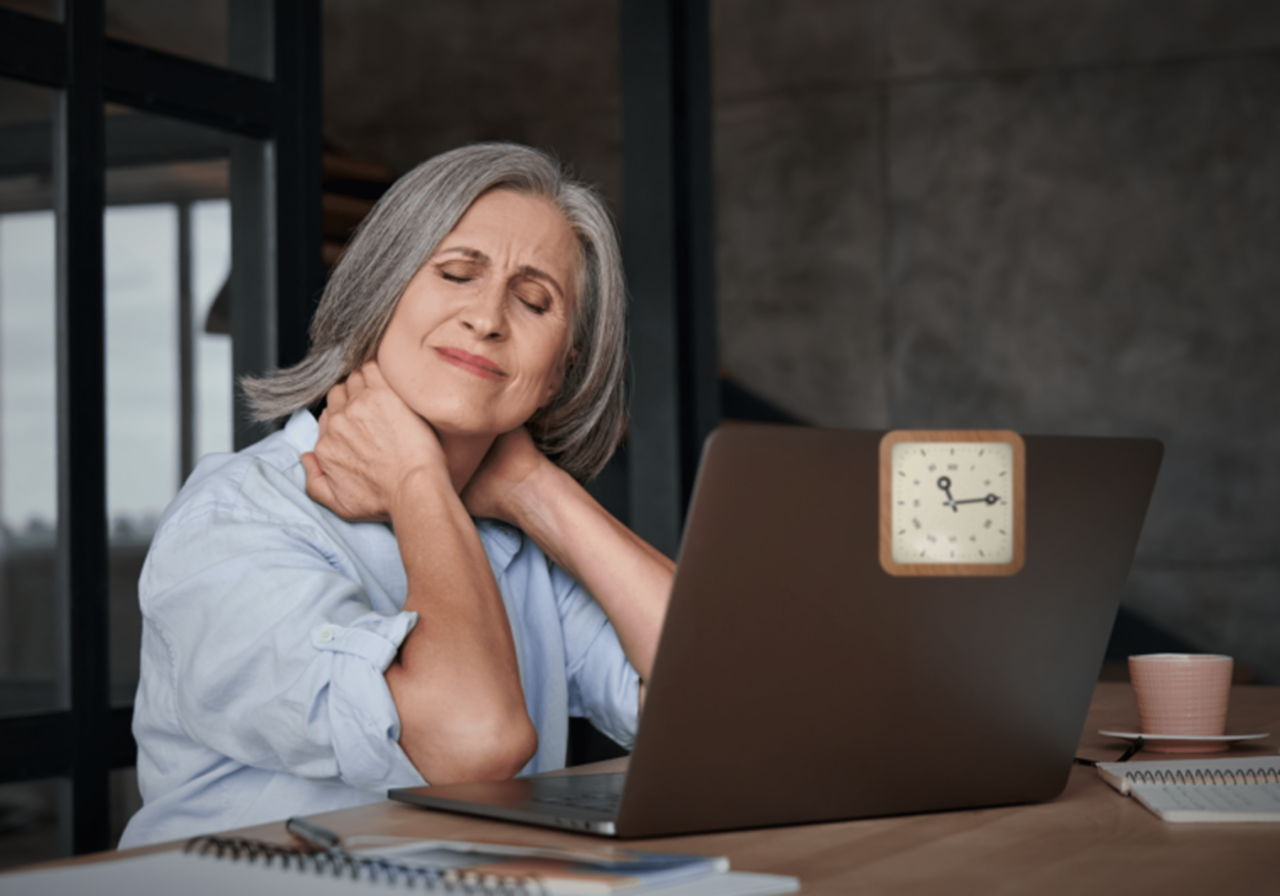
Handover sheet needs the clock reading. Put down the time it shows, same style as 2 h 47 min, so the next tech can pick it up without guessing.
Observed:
11 h 14 min
